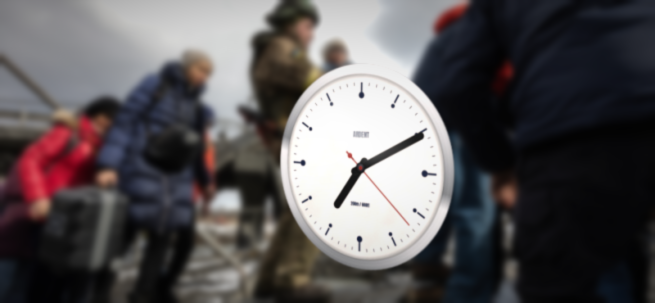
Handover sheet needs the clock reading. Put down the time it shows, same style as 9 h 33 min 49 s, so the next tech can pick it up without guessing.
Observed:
7 h 10 min 22 s
